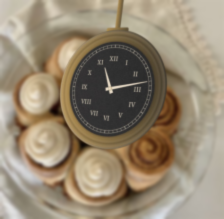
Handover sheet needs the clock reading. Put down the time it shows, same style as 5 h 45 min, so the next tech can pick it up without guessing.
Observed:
11 h 13 min
